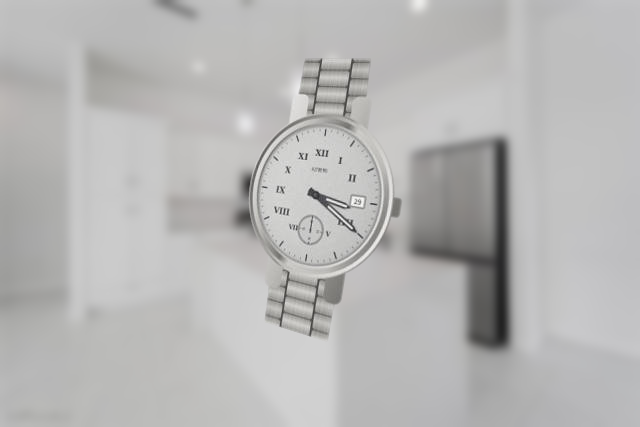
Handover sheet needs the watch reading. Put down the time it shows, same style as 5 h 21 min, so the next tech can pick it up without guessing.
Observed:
3 h 20 min
